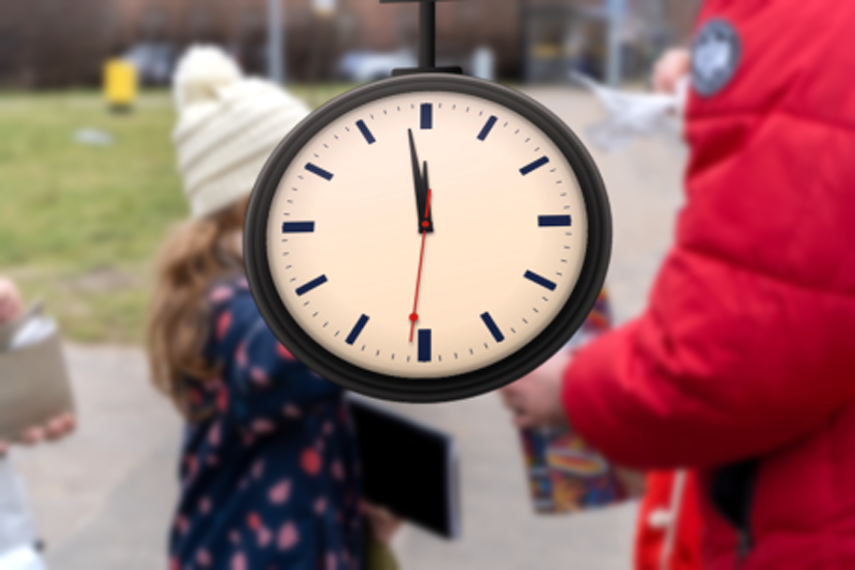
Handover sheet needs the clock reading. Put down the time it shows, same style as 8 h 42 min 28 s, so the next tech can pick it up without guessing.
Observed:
11 h 58 min 31 s
